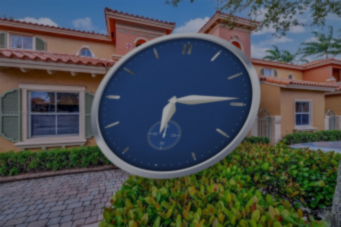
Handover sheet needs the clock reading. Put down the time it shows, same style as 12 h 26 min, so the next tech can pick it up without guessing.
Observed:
6 h 14 min
